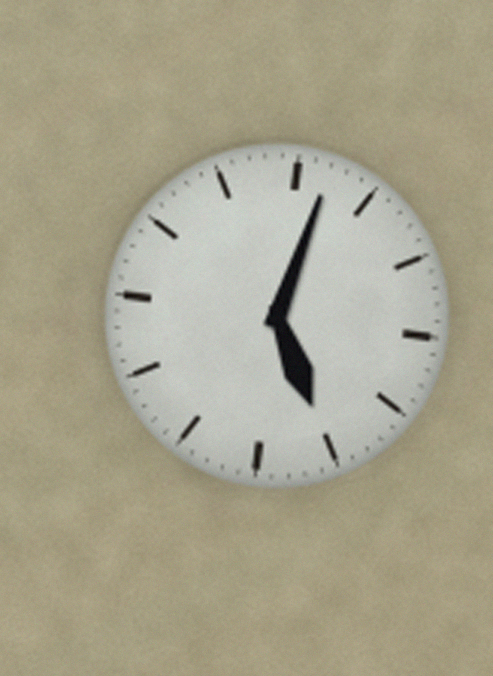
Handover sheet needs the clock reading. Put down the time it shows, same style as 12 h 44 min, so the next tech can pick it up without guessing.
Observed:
5 h 02 min
